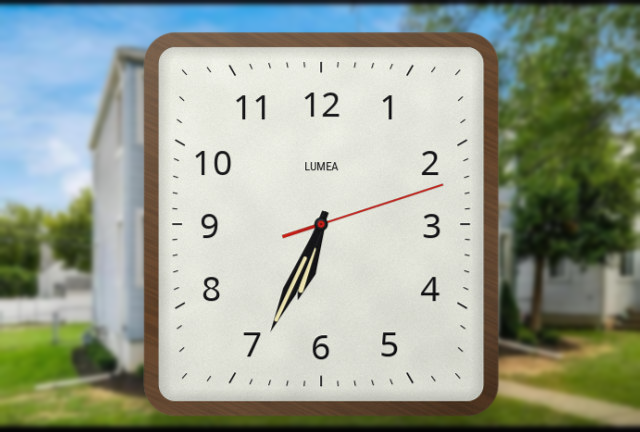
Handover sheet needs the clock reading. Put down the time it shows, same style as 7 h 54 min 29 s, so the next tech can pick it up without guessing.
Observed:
6 h 34 min 12 s
